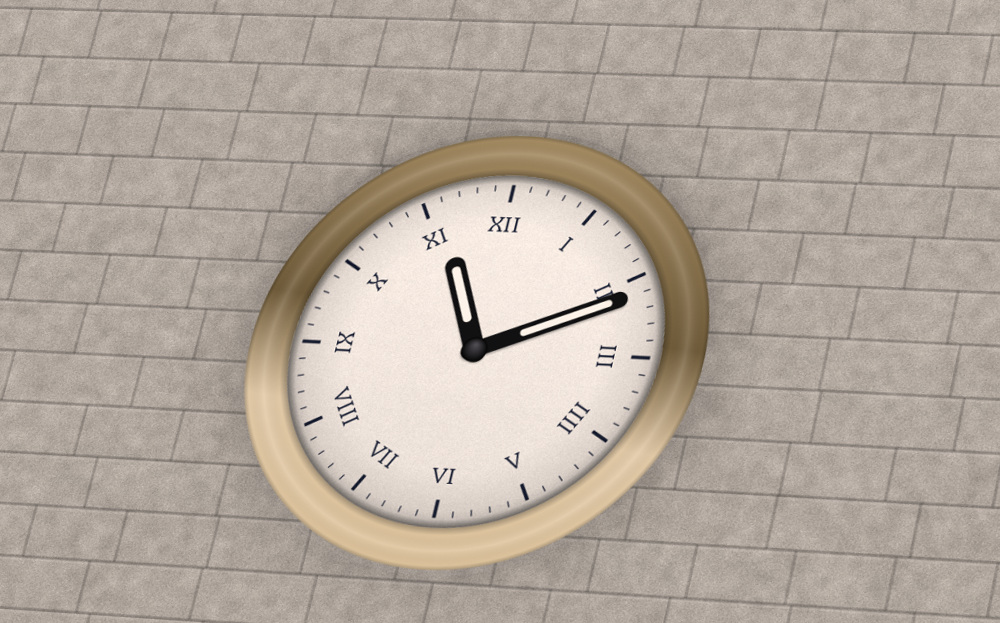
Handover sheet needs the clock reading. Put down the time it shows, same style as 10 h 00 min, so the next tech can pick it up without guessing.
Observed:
11 h 11 min
